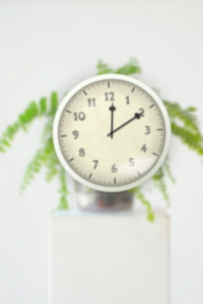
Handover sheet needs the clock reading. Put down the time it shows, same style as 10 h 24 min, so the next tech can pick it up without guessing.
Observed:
12 h 10 min
